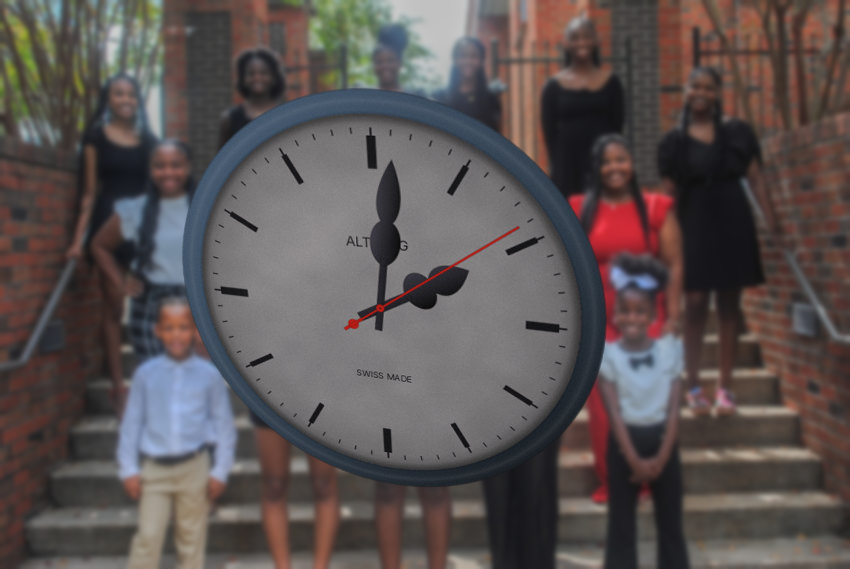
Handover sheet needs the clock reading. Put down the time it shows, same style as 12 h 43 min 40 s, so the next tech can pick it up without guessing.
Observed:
2 h 01 min 09 s
